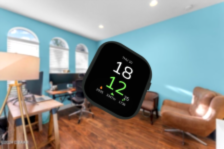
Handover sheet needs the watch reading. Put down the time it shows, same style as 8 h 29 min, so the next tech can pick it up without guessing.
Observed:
18 h 12 min
